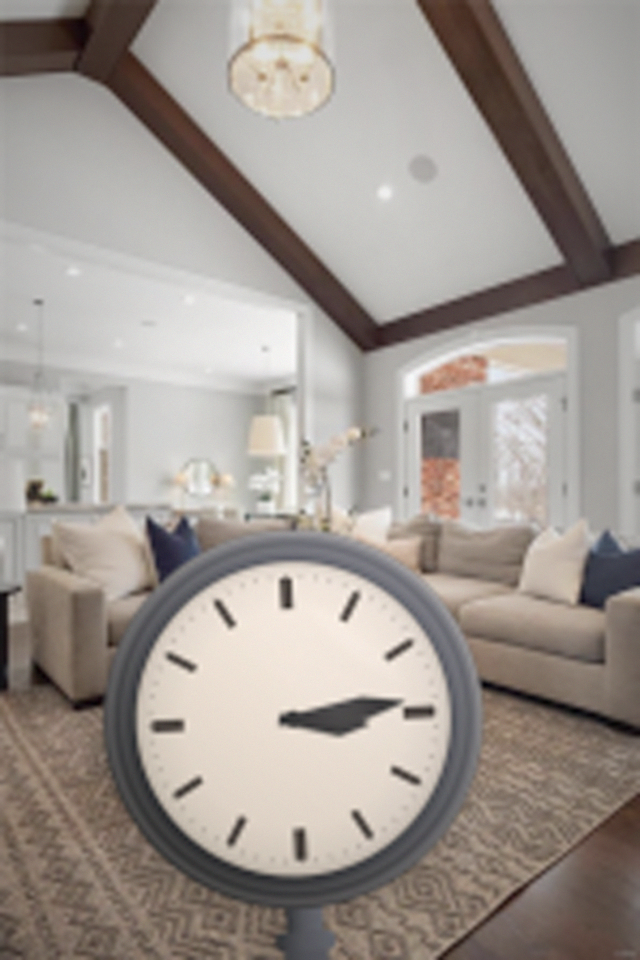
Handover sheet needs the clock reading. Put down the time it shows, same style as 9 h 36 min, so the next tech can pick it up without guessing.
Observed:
3 h 14 min
